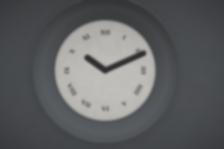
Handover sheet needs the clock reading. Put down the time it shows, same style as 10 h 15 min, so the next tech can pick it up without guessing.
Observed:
10 h 11 min
